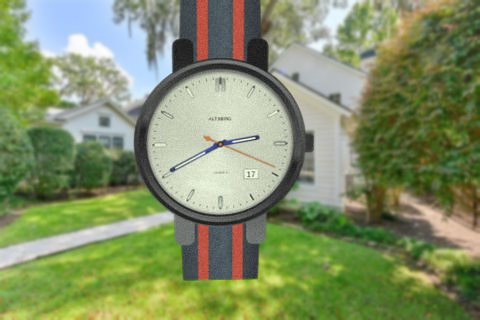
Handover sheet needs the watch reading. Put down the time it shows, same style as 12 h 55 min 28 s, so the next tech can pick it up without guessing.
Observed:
2 h 40 min 19 s
